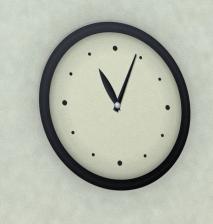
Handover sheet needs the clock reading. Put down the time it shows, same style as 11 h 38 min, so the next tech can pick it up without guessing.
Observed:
11 h 04 min
